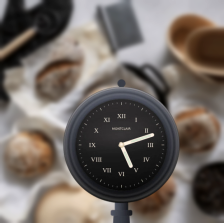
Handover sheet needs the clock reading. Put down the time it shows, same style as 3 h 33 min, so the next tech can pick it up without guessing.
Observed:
5 h 12 min
